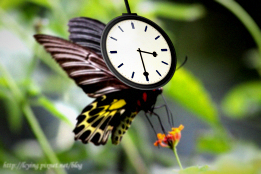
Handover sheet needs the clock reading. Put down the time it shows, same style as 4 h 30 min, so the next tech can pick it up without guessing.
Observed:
3 h 30 min
